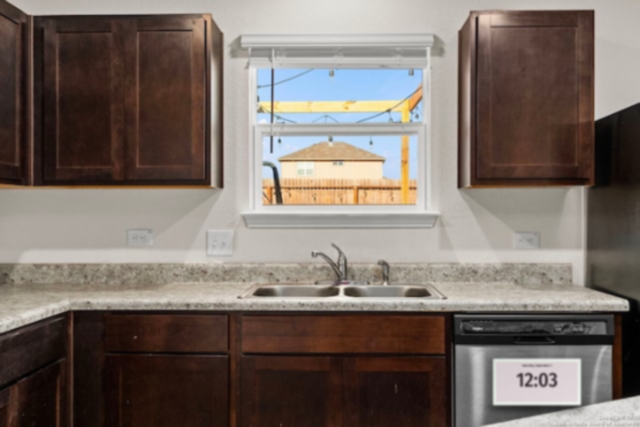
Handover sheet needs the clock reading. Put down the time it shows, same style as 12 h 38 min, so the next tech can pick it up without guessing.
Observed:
12 h 03 min
